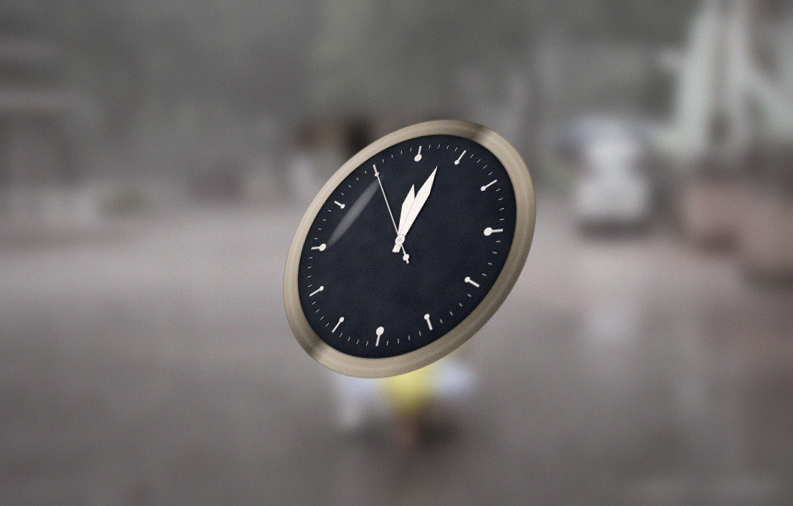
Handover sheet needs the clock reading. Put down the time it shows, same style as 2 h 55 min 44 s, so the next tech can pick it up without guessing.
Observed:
12 h 02 min 55 s
